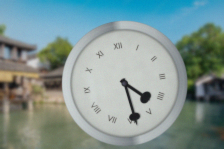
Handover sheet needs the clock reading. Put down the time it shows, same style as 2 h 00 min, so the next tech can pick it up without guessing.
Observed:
4 h 29 min
